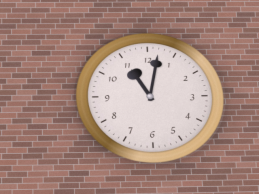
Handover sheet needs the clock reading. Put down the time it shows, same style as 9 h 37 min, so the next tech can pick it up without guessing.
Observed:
11 h 02 min
